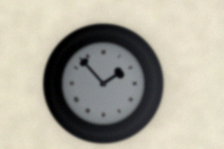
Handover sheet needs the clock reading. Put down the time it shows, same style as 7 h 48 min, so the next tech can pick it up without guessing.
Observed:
1 h 53 min
